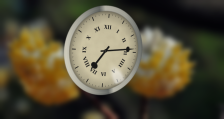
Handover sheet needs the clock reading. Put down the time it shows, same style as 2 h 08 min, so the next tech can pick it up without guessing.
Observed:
7 h 14 min
